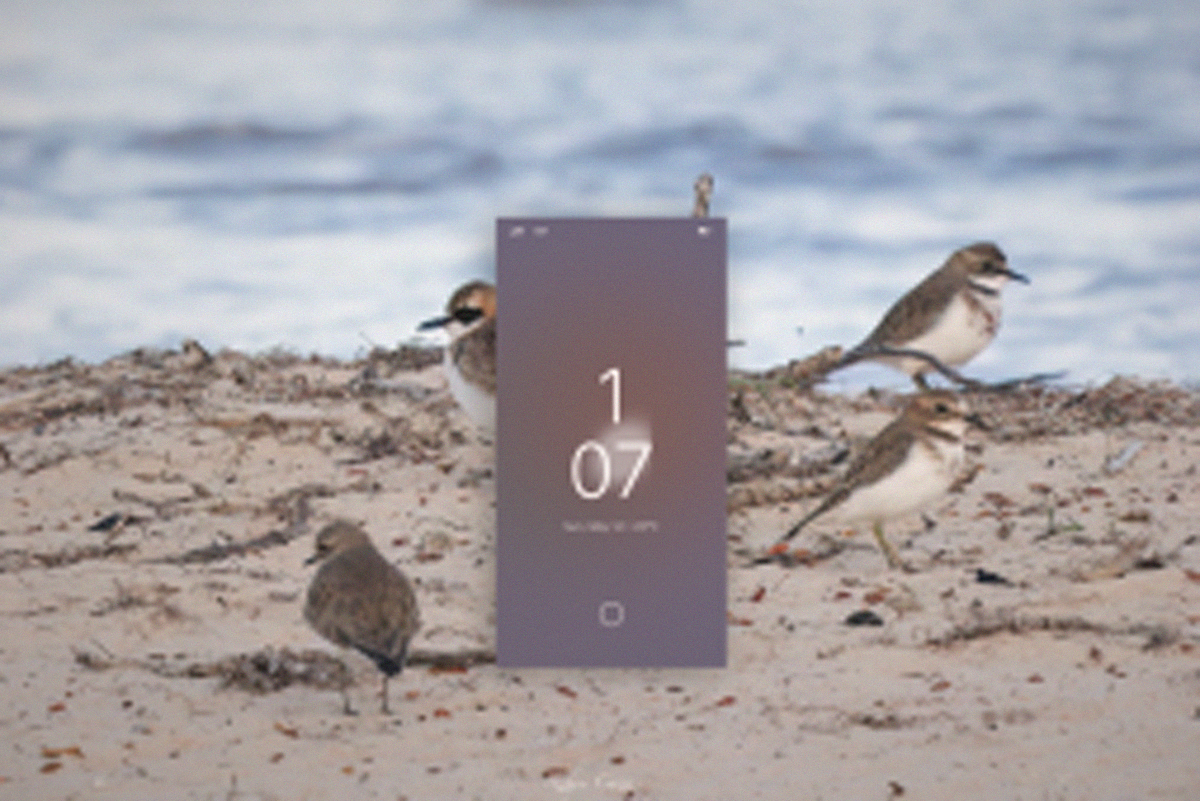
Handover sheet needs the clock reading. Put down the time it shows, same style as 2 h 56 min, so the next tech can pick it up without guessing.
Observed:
1 h 07 min
